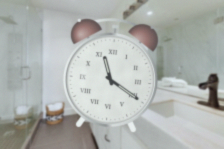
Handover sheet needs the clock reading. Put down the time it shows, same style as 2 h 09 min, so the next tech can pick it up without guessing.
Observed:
11 h 20 min
